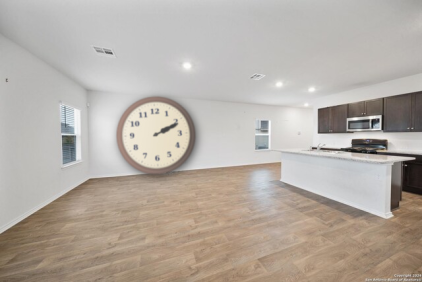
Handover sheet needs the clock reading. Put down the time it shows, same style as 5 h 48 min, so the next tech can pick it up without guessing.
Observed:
2 h 11 min
